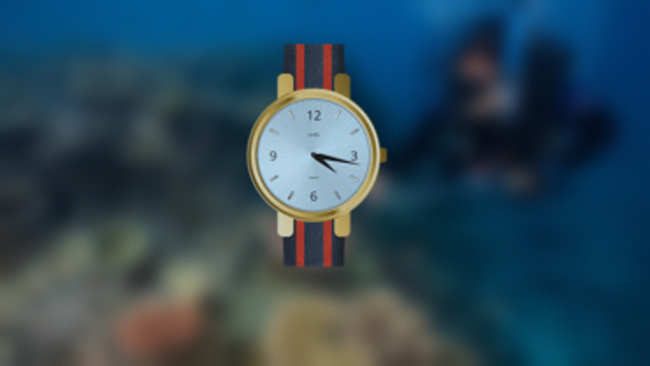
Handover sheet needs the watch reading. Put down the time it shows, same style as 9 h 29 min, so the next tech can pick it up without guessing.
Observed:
4 h 17 min
